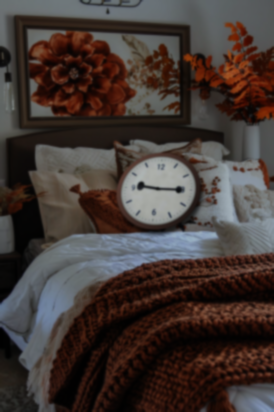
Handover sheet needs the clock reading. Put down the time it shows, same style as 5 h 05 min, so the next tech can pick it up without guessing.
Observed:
9 h 15 min
